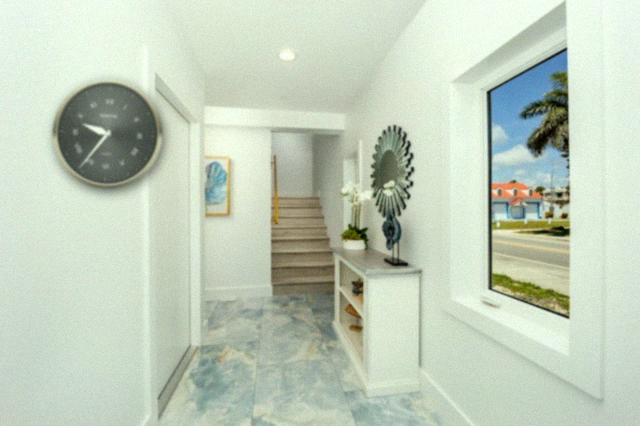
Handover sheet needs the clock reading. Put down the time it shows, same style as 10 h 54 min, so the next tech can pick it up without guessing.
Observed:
9 h 36 min
